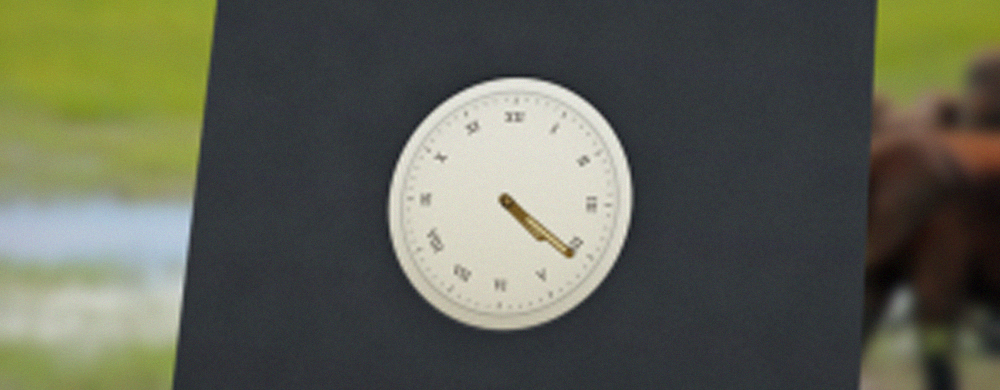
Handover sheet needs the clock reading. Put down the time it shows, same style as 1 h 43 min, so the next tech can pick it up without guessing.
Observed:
4 h 21 min
